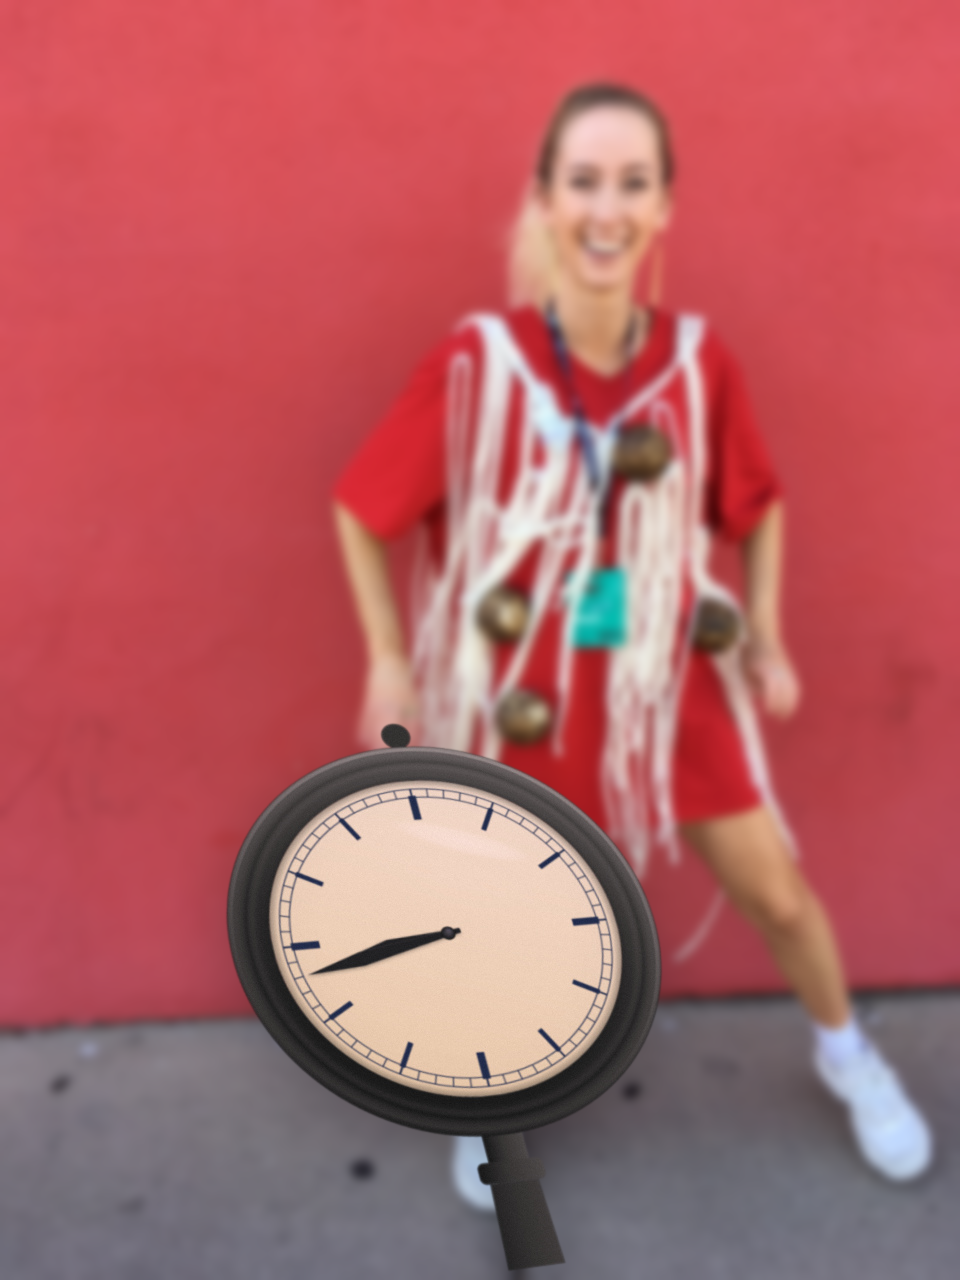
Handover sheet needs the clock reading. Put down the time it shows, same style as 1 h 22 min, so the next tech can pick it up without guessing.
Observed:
8 h 43 min
